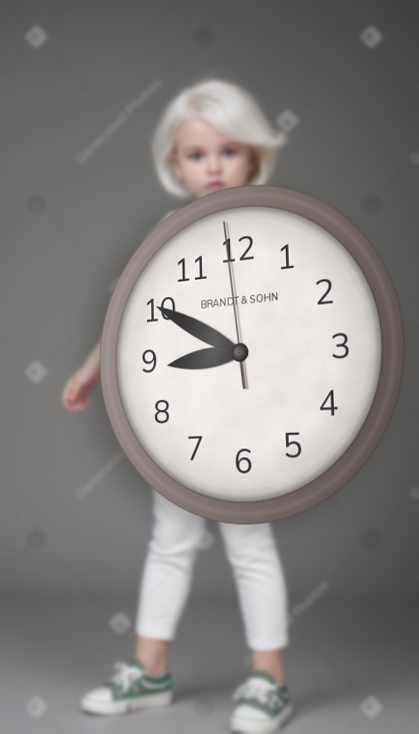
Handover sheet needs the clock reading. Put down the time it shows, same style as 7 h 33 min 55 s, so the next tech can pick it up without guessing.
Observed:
8 h 49 min 59 s
